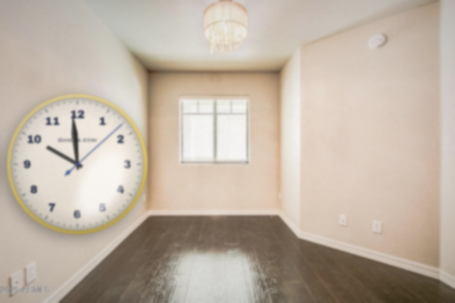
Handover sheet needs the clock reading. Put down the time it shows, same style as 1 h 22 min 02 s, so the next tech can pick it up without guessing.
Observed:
9 h 59 min 08 s
